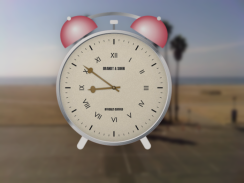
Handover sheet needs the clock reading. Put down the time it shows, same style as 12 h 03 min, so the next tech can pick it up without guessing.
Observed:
8 h 51 min
